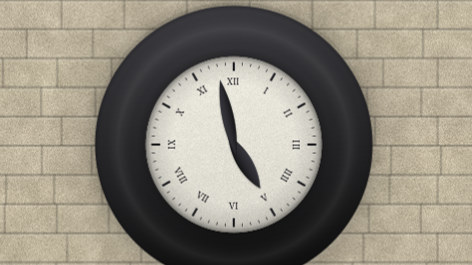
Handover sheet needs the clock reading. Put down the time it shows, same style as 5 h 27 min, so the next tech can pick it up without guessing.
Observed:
4 h 58 min
